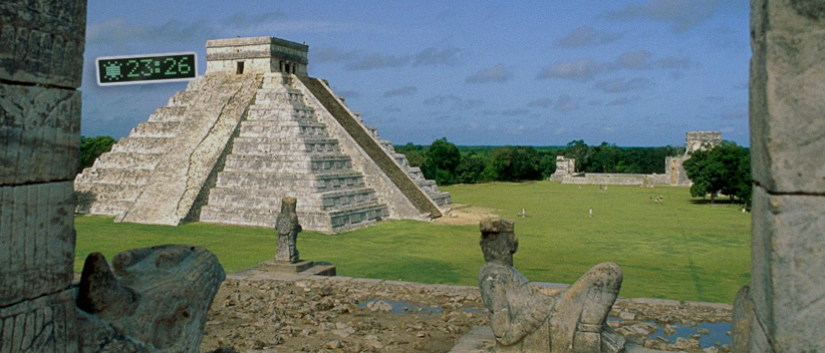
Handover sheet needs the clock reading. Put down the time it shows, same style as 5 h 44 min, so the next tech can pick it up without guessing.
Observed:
23 h 26 min
